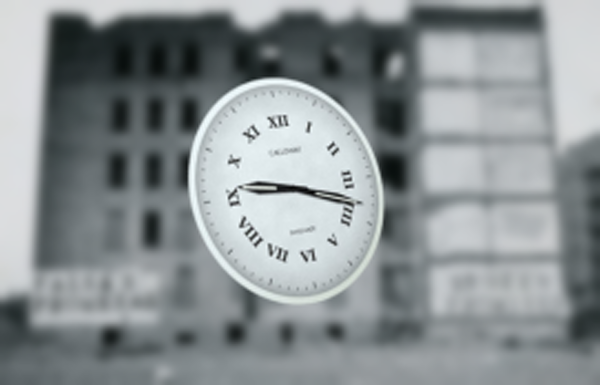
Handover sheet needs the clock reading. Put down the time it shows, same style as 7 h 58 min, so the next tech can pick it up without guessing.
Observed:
9 h 18 min
